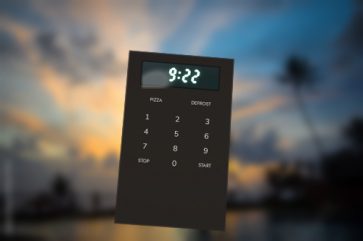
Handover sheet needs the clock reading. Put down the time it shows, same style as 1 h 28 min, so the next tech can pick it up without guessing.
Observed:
9 h 22 min
